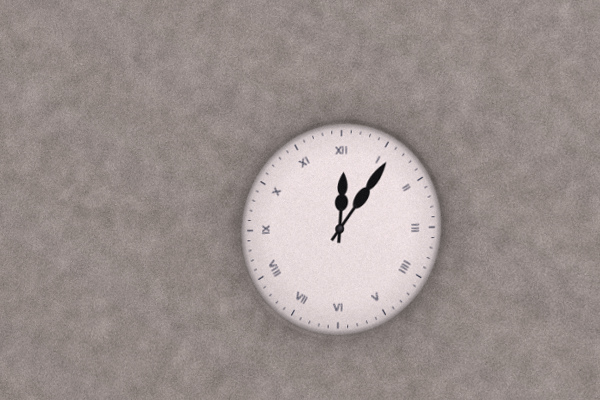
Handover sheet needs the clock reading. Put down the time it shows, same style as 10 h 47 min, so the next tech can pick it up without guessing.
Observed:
12 h 06 min
